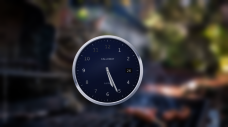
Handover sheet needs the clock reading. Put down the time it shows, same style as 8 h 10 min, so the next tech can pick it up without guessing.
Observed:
5 h 26 min
